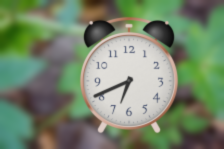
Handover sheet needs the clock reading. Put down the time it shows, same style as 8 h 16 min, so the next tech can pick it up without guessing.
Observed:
6 h 41 min
